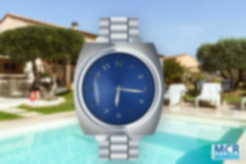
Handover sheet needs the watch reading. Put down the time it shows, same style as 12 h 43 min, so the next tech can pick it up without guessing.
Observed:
6 h 16 min
